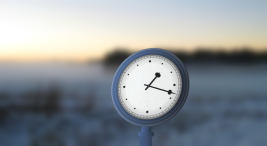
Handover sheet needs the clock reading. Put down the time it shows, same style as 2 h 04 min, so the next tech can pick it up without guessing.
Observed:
1 h 18 min
